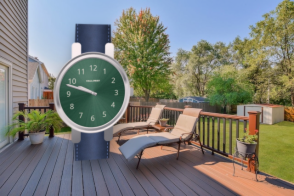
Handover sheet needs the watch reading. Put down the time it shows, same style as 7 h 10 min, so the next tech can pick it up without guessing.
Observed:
9 h 48 min
